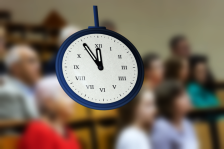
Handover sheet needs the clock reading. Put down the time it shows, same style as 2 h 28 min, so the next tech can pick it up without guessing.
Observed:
11 h 55 min
